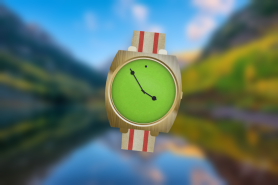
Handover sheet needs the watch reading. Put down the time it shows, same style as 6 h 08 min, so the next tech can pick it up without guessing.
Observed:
3 h 54 min
